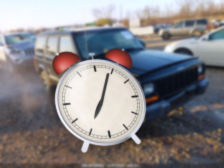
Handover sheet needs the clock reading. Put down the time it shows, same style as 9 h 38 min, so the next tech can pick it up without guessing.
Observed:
7 h 04 min
